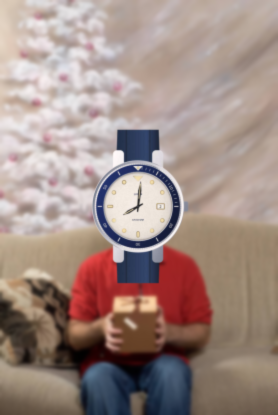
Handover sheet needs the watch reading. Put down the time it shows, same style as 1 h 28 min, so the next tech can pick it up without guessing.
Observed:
8 h 01 min
